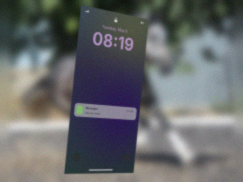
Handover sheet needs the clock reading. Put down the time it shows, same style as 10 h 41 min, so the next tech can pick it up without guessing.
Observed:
8 h 19 min
